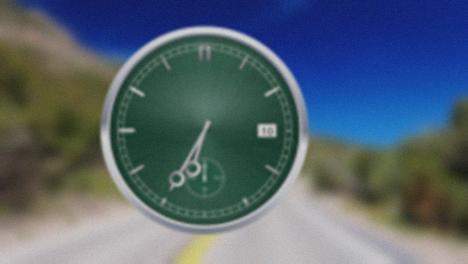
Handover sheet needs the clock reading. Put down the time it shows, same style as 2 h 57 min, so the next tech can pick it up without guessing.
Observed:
6 h 35 min
